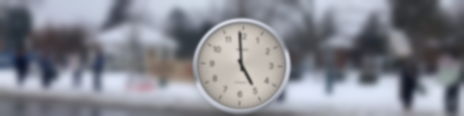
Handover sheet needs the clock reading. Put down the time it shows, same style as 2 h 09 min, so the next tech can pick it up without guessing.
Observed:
4 h 59 min
